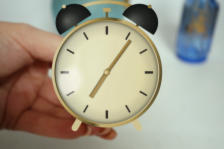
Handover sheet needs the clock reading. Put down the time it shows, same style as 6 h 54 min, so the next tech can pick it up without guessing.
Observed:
7 h 06 min
